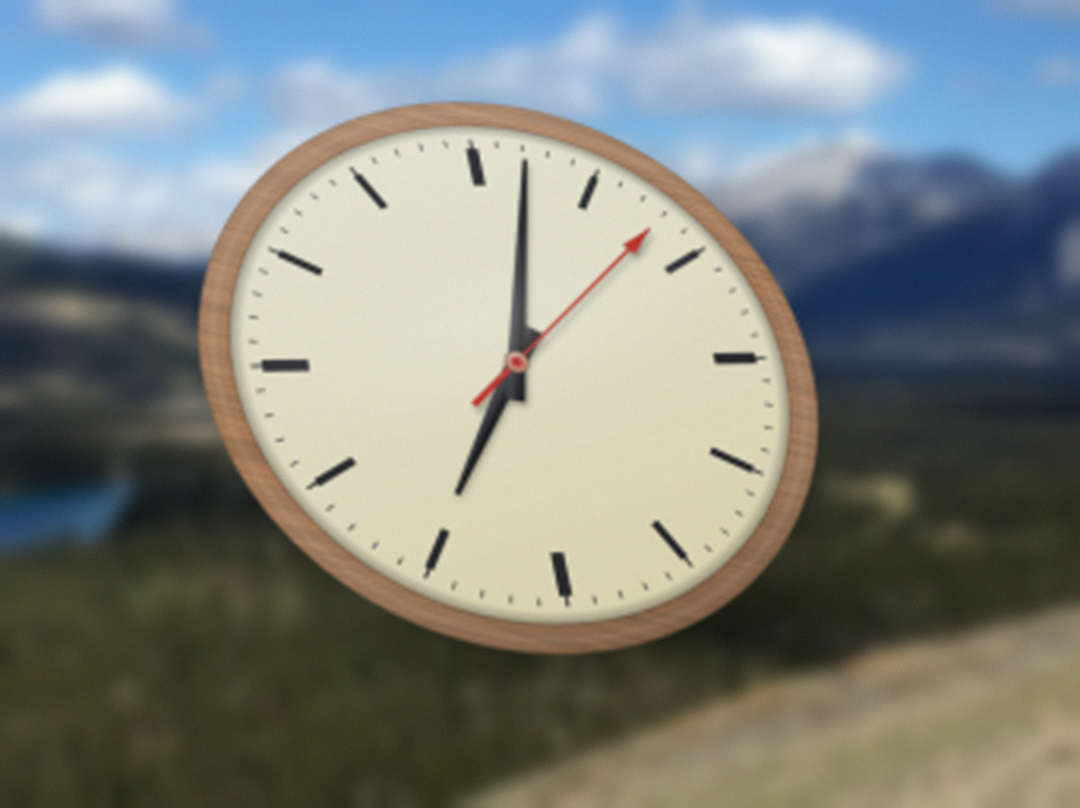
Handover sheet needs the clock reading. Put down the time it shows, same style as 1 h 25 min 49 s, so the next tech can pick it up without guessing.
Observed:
7 h 02 min 08 s
